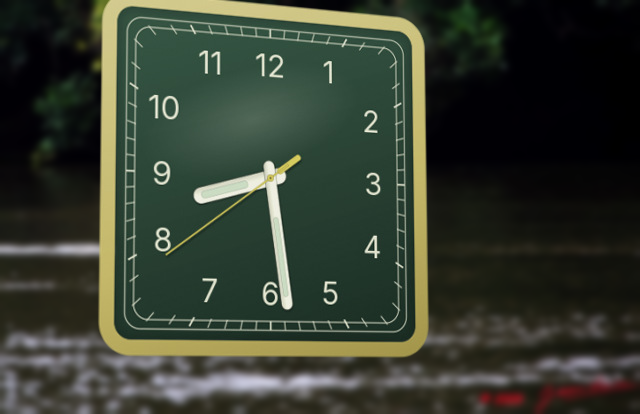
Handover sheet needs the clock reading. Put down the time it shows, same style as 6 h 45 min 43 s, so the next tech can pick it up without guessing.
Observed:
8 h 28 min 39 s
